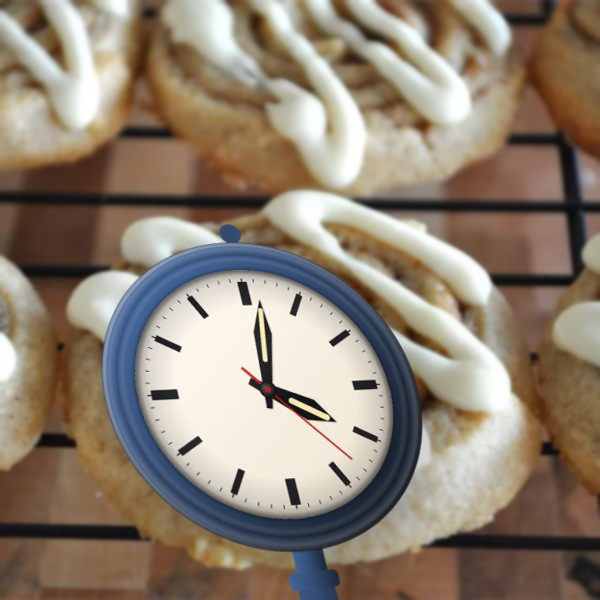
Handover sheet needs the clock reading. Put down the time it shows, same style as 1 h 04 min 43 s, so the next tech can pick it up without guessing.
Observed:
4 h 01 min 23 s
